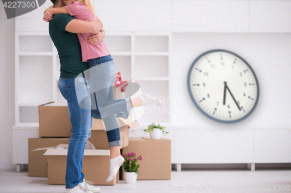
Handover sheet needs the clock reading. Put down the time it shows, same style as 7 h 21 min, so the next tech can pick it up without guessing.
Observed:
6 h 26 min
